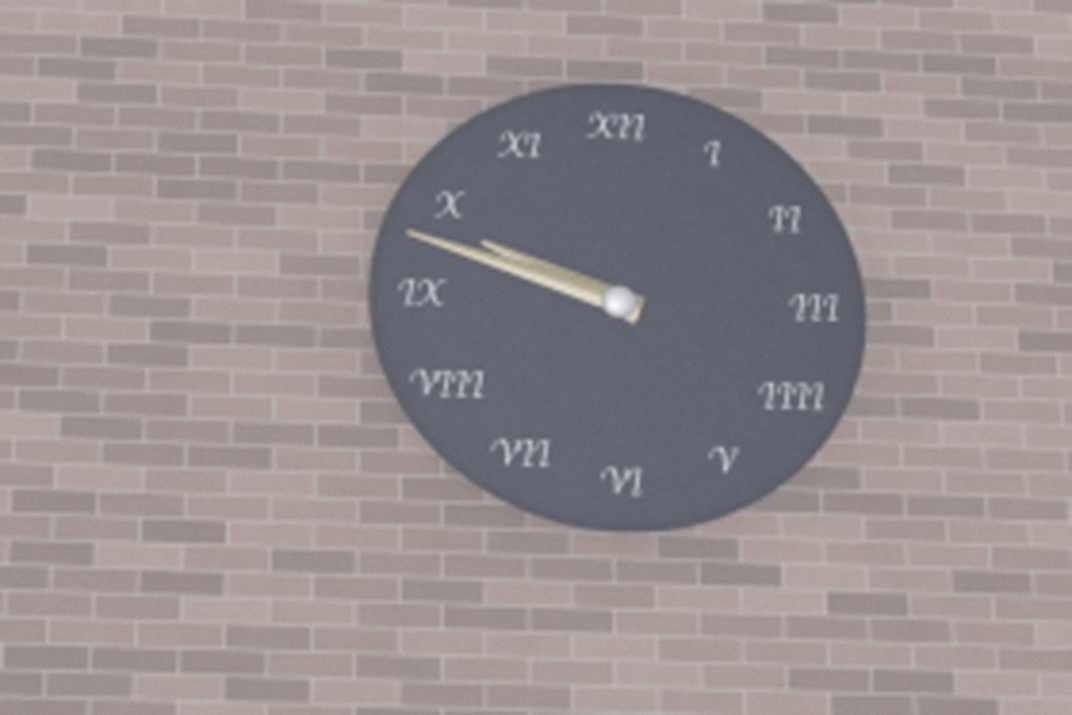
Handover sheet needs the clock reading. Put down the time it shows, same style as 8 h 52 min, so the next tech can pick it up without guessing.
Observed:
9 h 48 min
